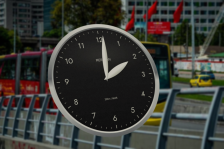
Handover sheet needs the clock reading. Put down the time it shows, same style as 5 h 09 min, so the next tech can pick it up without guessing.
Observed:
2 h 01 min
